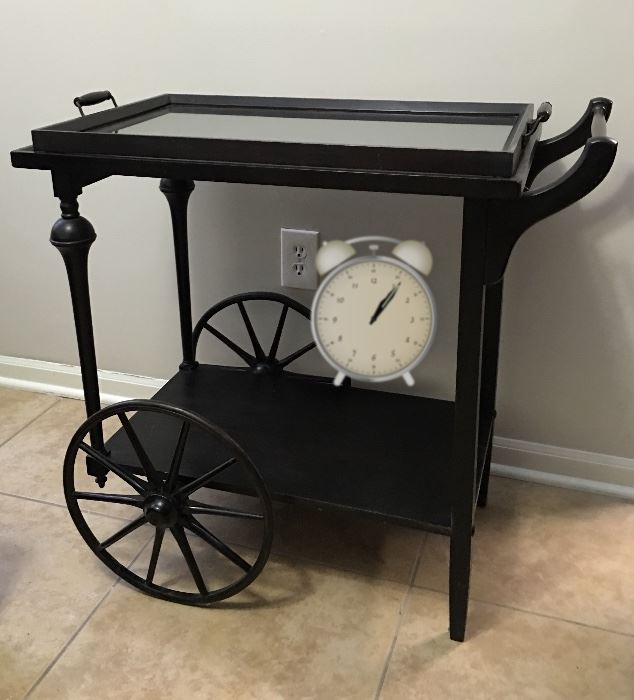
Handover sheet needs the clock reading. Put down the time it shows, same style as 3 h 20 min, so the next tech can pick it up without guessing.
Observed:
1 h 06 min
